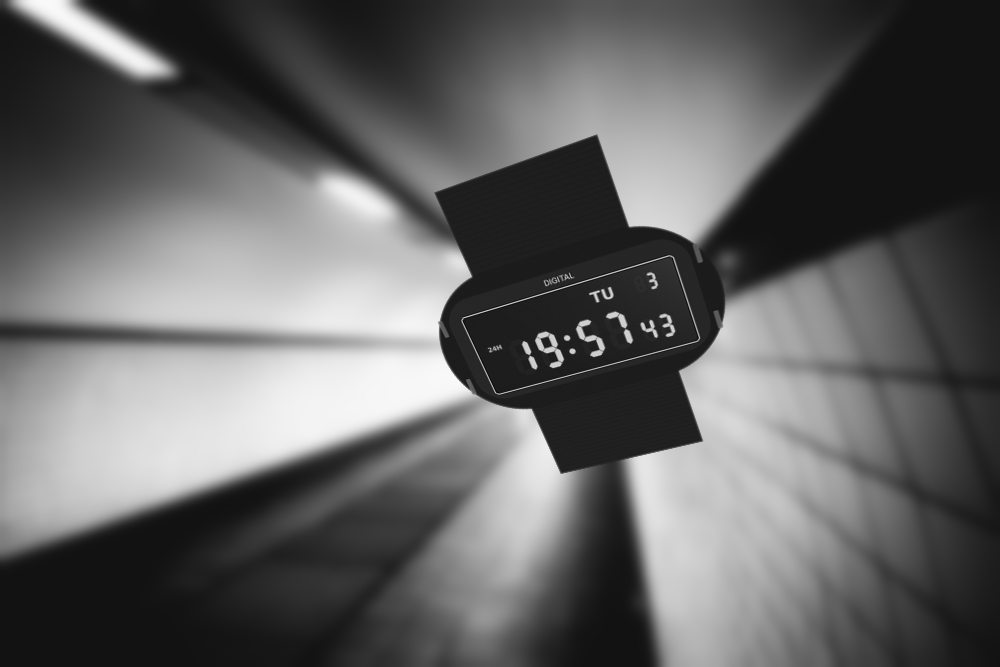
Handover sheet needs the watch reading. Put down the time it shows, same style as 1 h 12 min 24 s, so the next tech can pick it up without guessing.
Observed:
19 h 57 min 43 s
